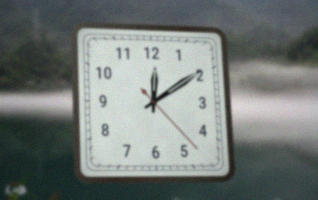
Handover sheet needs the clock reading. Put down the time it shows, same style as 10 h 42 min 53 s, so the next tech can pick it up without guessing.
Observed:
12 h 09 min 23 s
